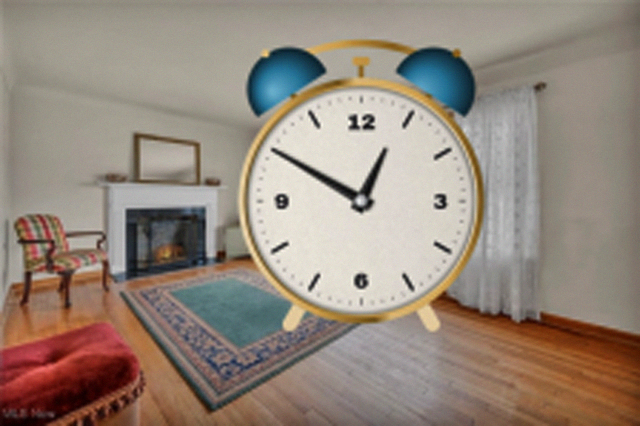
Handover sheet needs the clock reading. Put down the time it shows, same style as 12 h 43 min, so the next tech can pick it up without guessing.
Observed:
12 h 50 min
